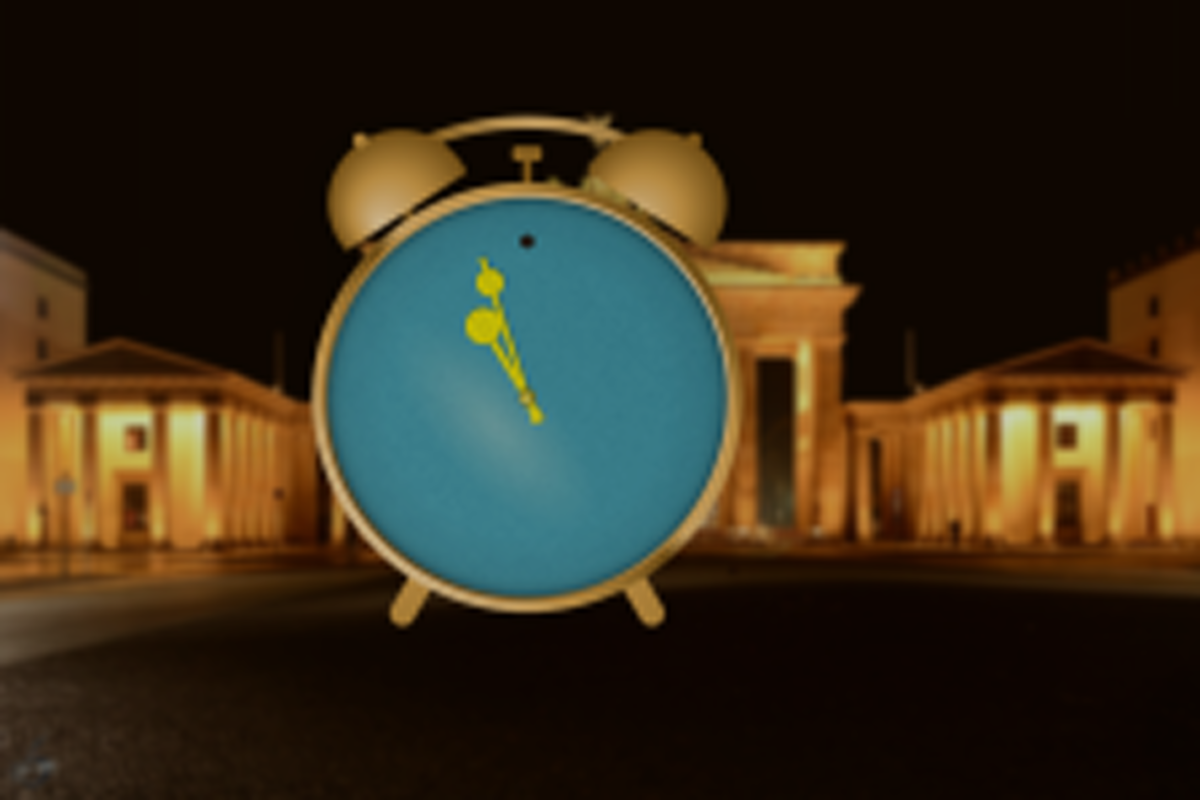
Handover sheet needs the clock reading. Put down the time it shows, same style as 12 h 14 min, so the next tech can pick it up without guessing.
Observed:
10 h 57 min
